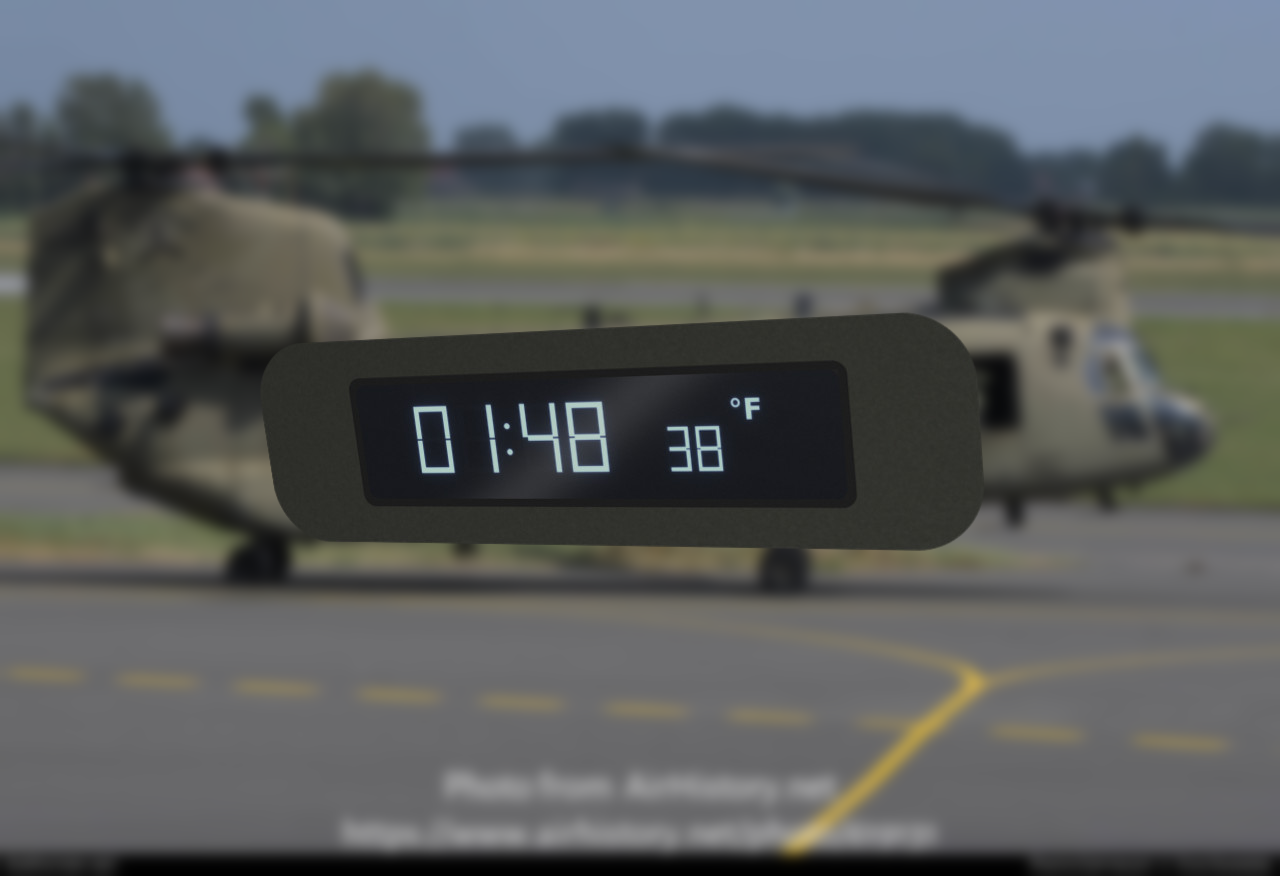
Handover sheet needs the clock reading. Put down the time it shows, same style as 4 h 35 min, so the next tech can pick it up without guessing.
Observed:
1 h 48 min
